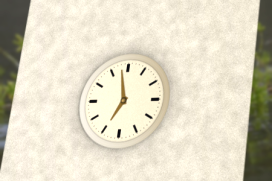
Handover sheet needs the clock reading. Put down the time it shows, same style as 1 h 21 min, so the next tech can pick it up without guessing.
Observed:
6 h 58 min
